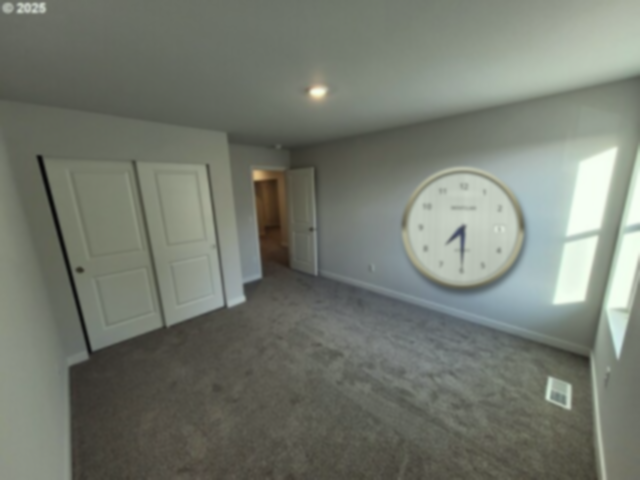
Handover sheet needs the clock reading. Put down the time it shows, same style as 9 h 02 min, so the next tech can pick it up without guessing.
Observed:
7 h 30 min
